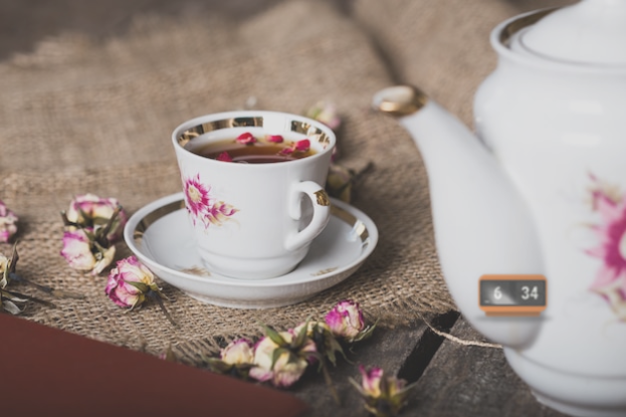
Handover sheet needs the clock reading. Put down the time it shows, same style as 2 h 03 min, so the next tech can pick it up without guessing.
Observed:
6 h 34 min
